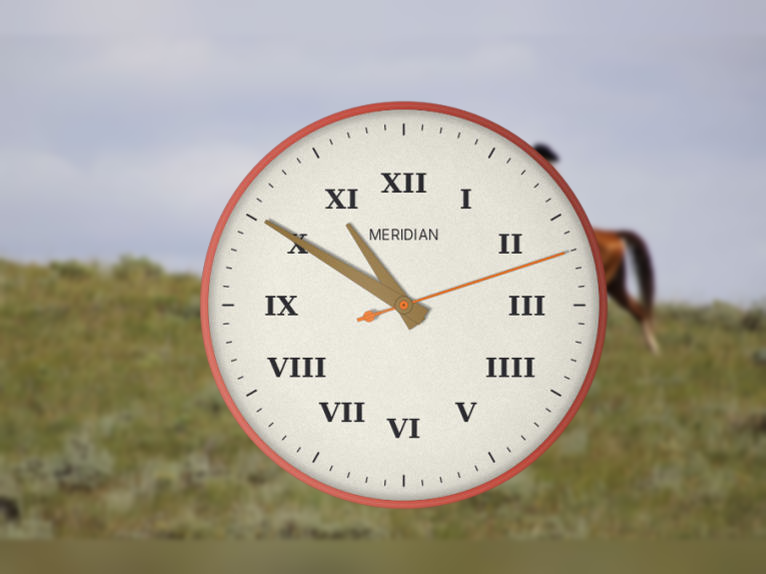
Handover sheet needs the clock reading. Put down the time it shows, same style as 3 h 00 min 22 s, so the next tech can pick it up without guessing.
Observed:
10 h 50 min 12 s
